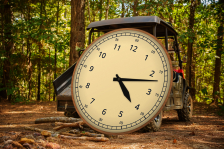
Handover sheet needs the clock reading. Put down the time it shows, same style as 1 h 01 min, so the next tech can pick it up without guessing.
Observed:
4 h 12 min
